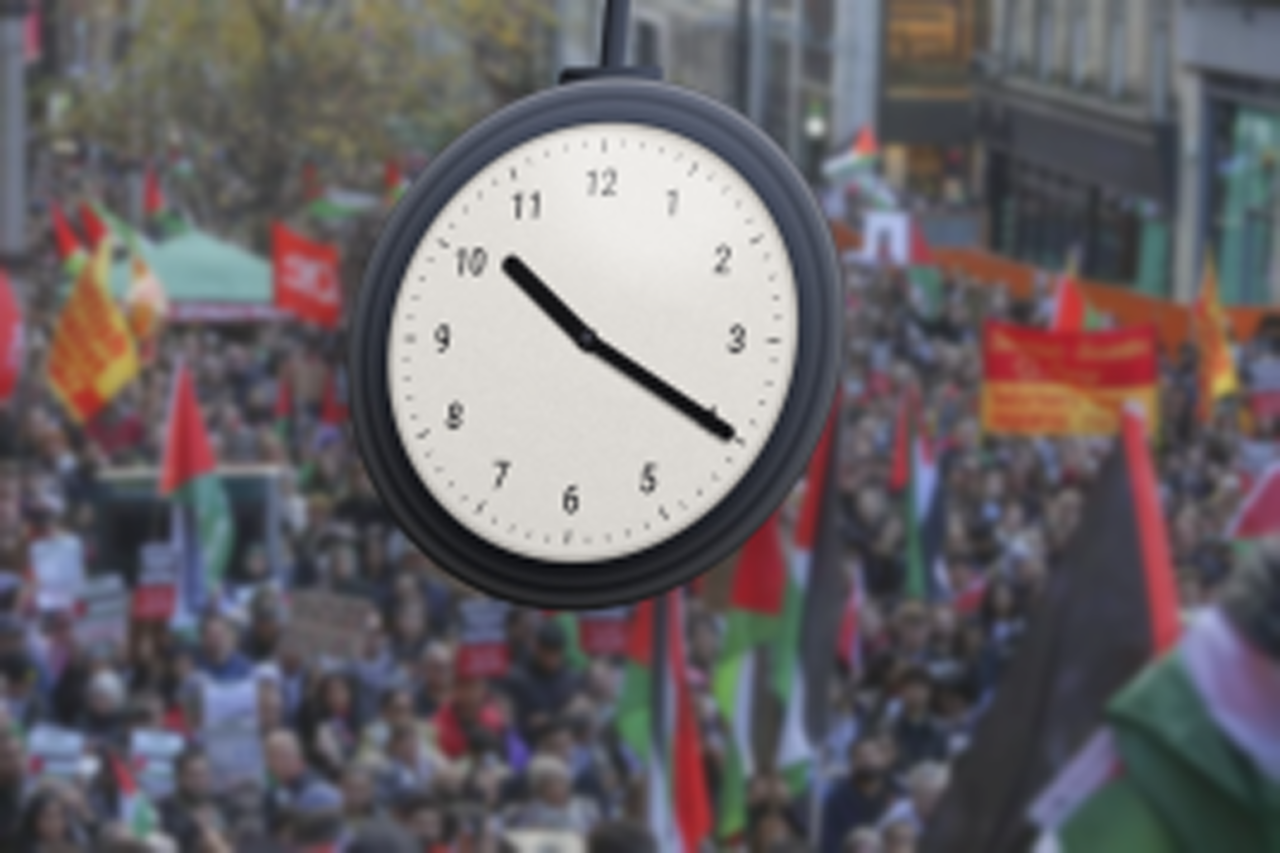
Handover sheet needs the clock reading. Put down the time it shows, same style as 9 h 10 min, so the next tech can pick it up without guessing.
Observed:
10 h 20 min
